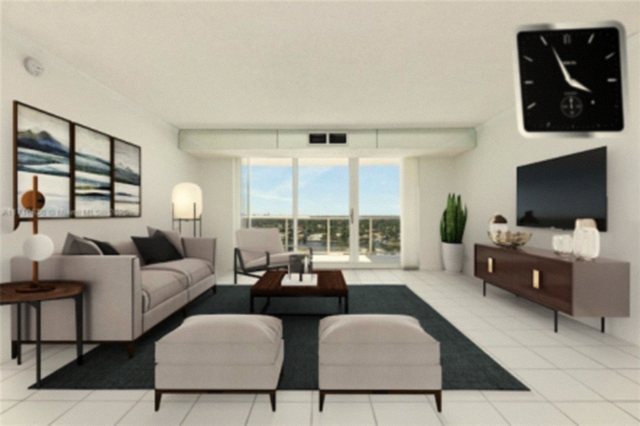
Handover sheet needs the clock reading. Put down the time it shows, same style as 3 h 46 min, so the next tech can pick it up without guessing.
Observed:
3 h 56 min
